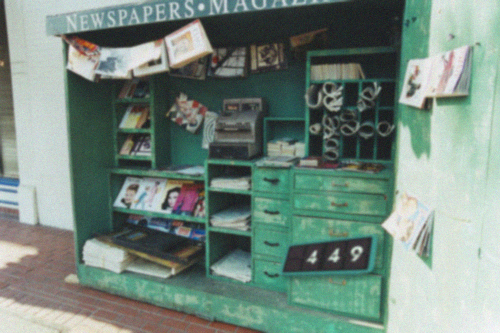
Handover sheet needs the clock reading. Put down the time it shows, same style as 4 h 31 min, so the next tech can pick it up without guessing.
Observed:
4 h 49 min
